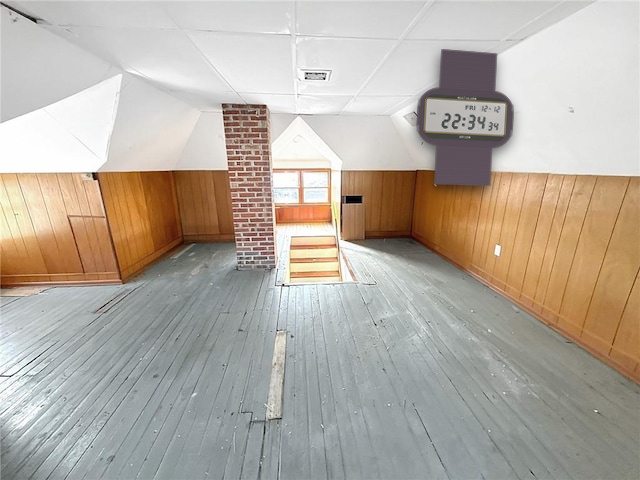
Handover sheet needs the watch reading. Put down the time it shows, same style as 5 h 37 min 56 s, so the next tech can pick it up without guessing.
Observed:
22 h 34 min 34 s
